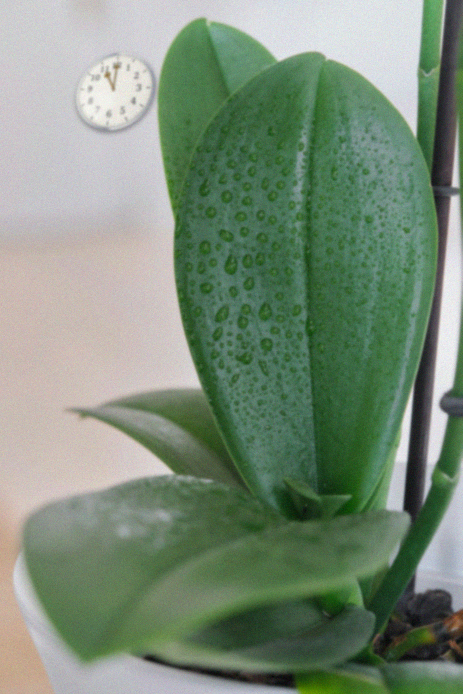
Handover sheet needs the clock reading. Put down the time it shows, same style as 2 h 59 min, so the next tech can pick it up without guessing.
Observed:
11 h 00 min
